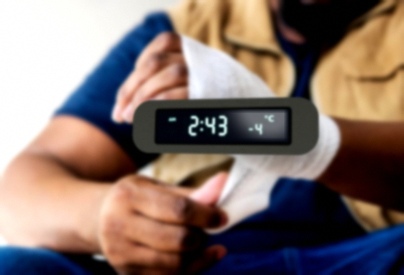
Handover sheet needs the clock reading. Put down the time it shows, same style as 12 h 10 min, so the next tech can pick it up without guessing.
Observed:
2 h 43 min
